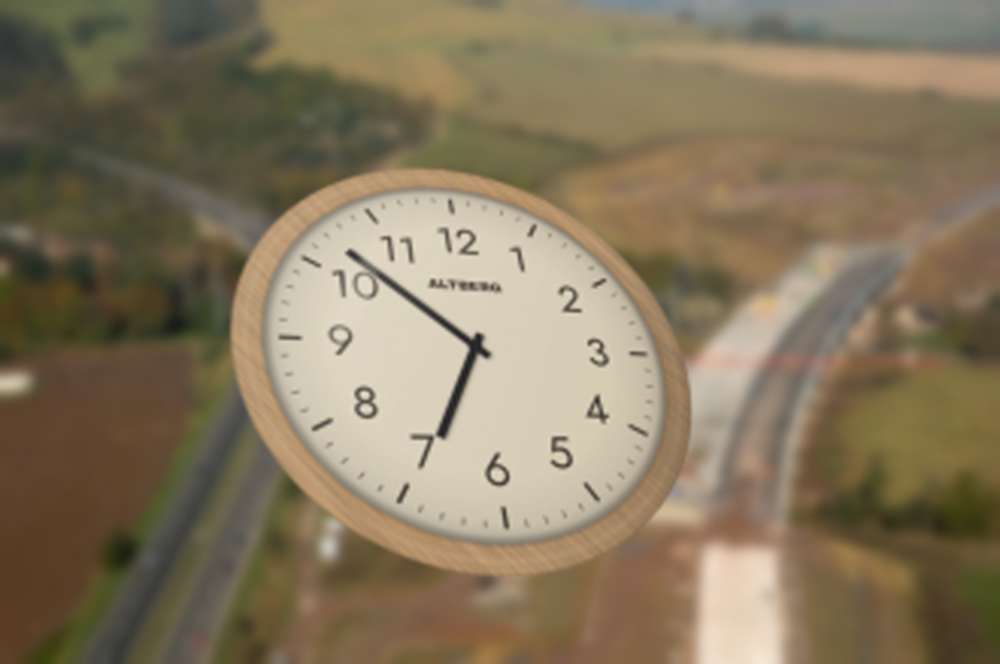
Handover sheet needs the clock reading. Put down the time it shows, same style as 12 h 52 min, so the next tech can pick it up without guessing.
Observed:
6 h 52 min
